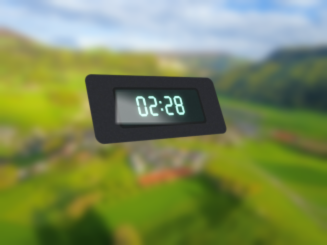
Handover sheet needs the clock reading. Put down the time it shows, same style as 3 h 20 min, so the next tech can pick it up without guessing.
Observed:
2 h 28 min
